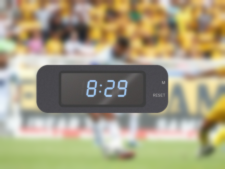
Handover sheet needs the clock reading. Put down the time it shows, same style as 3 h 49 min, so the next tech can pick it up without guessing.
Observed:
8 h 29 min
